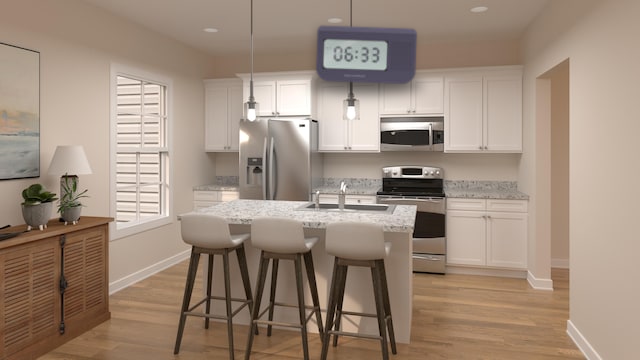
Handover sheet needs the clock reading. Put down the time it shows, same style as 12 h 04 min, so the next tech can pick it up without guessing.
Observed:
6 h 33 min
